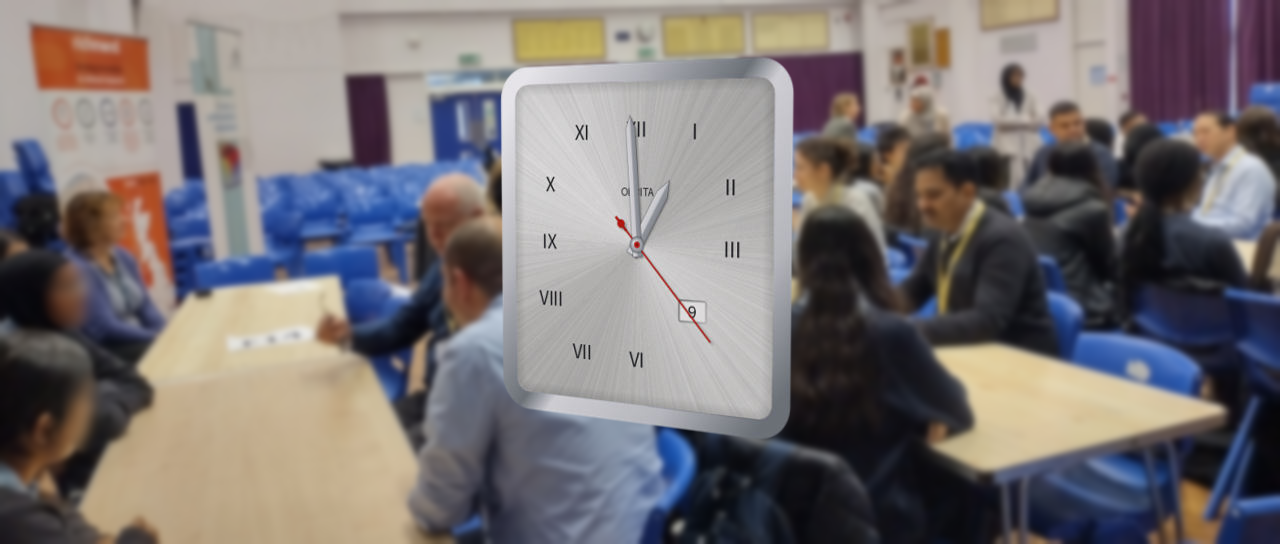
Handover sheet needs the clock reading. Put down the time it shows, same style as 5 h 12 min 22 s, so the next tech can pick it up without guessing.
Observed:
12 h 59 min 23 s
